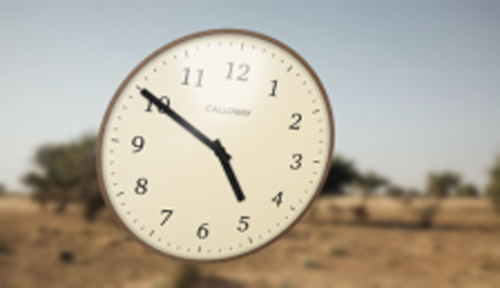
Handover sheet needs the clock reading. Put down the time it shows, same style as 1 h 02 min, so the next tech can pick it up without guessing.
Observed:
4 h 50 min
